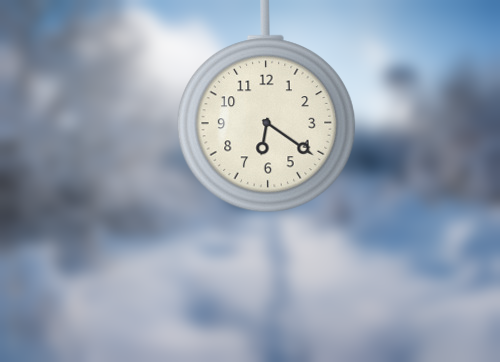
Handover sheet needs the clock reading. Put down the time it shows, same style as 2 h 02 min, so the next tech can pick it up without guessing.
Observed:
6 h 21 min
